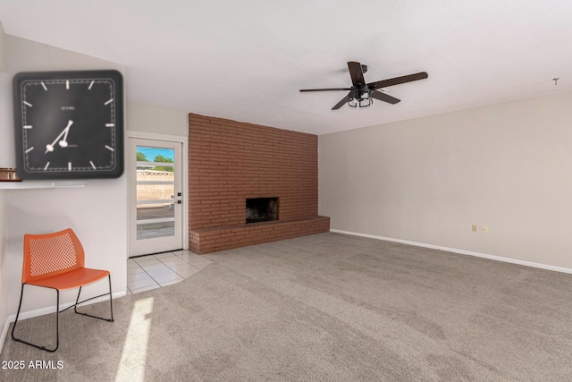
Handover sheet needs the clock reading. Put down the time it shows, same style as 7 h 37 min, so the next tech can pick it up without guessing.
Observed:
6 h 37 min
